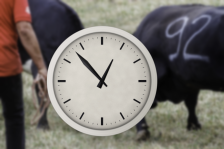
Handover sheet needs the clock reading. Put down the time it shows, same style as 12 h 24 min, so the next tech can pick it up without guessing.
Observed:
12 h 53 min
